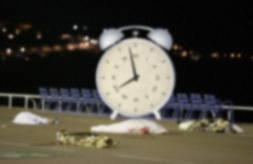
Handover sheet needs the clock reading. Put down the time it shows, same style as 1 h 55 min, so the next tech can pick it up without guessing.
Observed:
7 h 58 min
